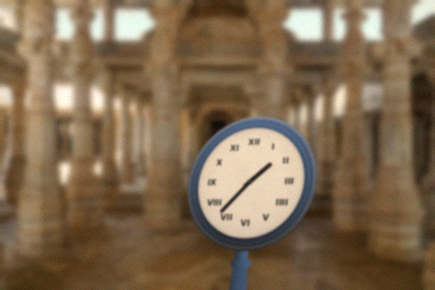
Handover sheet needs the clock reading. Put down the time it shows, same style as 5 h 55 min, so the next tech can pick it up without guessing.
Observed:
1 h 37 min
